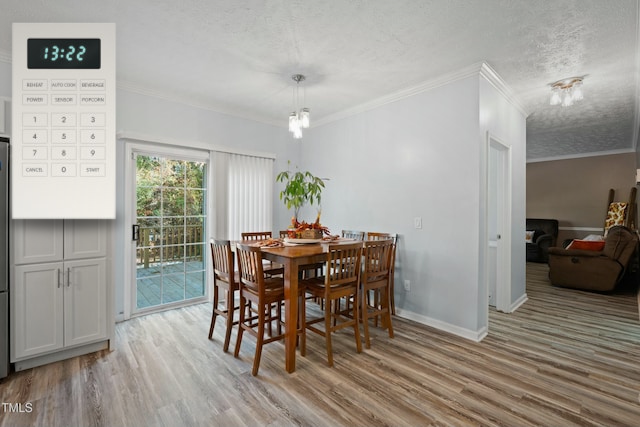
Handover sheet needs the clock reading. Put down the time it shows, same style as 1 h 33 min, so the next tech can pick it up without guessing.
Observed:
13 h 22 min
